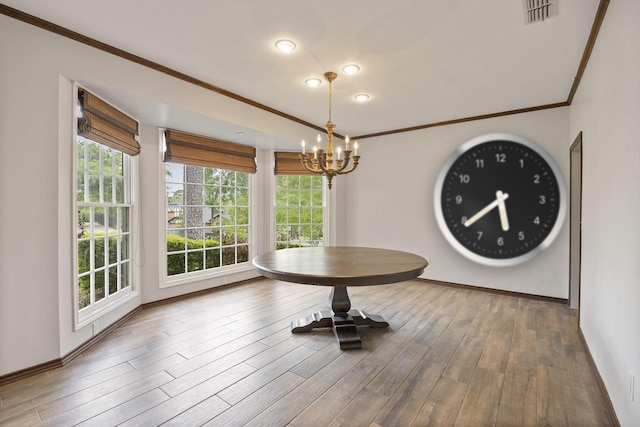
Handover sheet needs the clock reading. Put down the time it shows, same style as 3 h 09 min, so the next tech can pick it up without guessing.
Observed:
5 h 39 min
